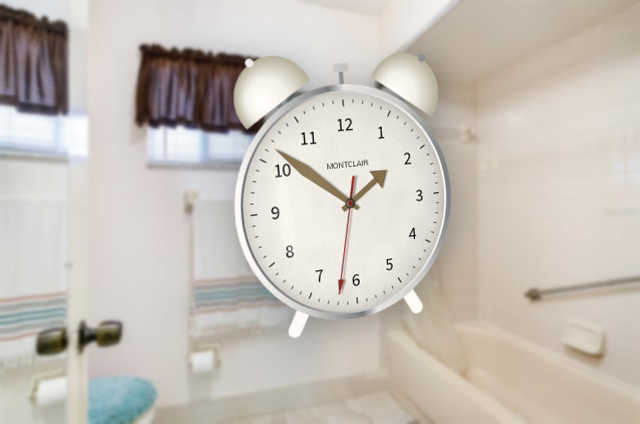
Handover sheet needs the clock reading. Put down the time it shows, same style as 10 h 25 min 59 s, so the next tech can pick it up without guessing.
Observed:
1 h 51 min 32 s
